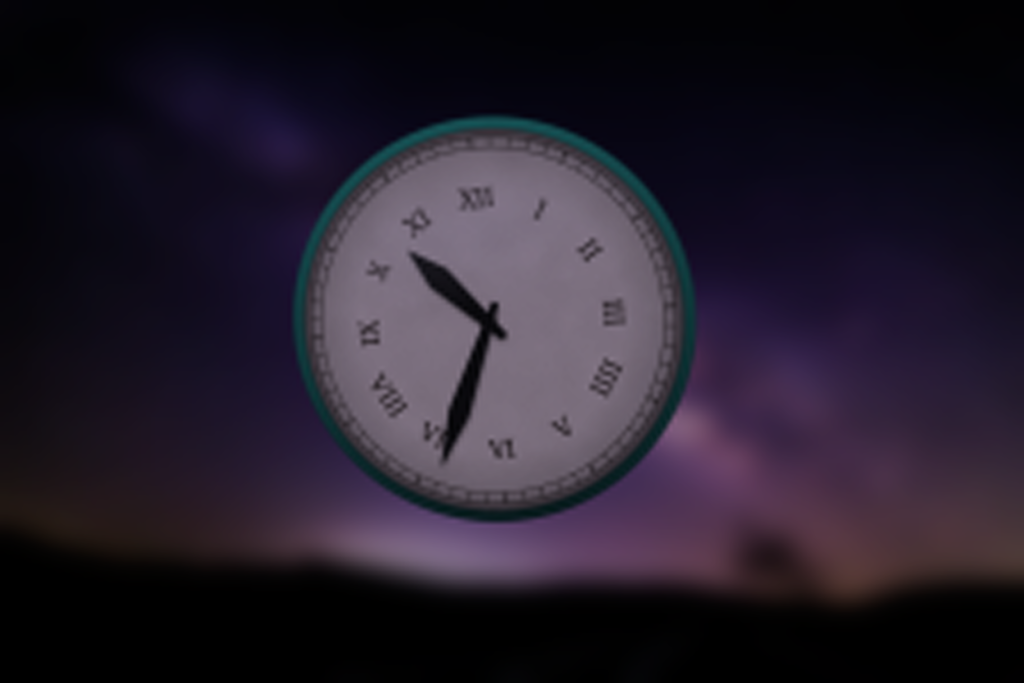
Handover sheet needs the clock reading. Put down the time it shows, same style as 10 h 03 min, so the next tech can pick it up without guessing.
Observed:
10 h 34 min
